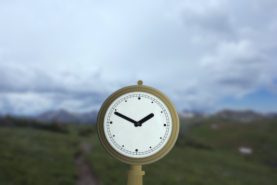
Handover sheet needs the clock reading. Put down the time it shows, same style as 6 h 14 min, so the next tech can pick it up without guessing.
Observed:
1 h 49 min
